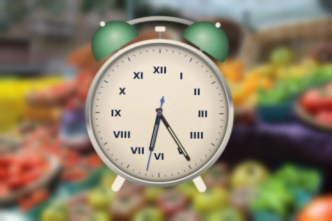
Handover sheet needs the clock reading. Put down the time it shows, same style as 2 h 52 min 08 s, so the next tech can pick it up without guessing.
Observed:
6 h 24 min 32 s
